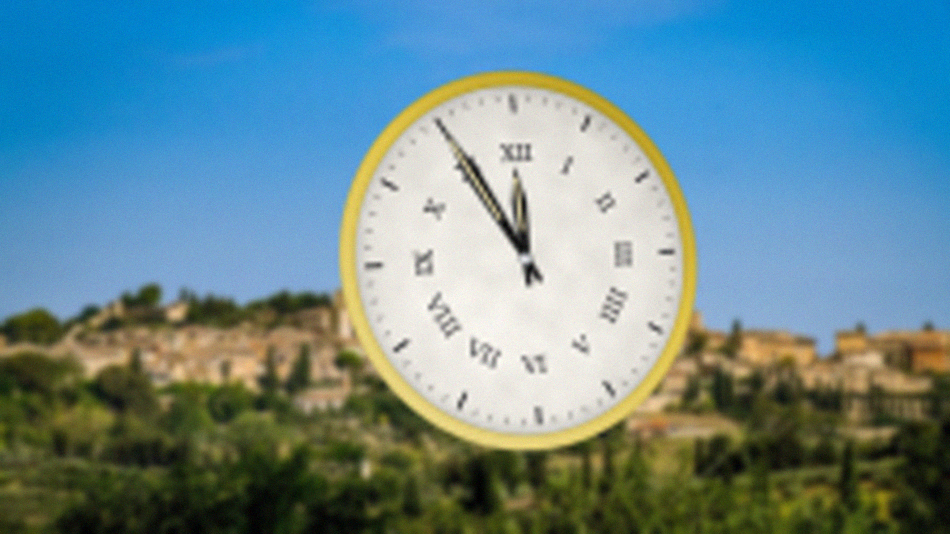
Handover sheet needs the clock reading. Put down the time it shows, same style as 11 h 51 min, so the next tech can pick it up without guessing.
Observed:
11 h 55 min
